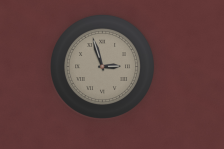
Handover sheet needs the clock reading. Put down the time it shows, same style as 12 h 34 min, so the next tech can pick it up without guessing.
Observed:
2 h 57 min
